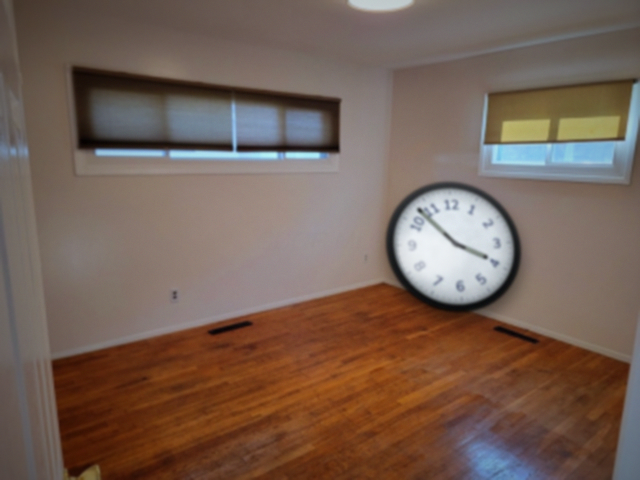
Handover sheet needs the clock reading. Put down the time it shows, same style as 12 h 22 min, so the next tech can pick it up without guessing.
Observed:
3 h 53 min
